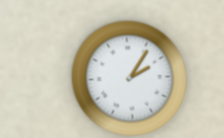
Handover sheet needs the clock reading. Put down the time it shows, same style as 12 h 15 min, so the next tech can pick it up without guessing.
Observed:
2 h 06 min
